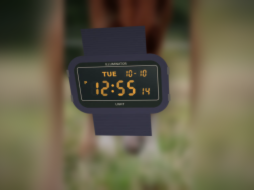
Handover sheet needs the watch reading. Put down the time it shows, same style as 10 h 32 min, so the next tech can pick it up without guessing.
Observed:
12 h 55 min
